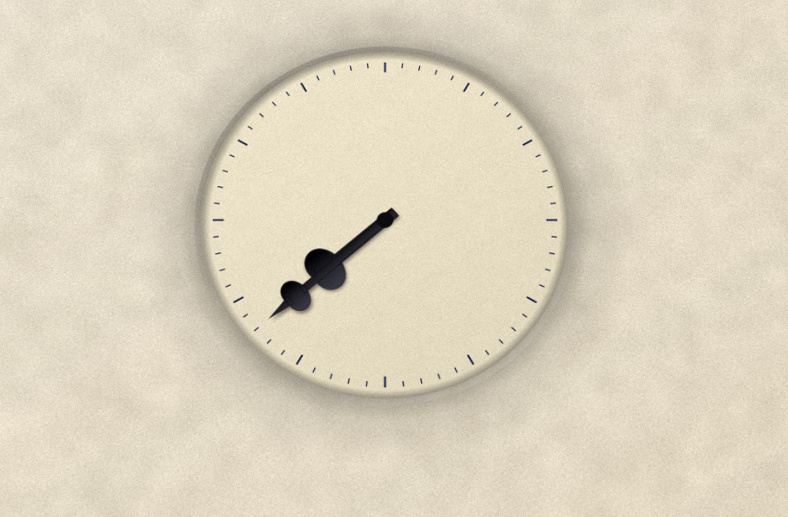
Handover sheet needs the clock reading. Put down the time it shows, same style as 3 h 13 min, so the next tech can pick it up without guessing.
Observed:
7 h 38 min
